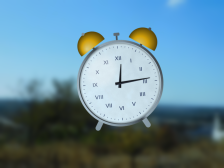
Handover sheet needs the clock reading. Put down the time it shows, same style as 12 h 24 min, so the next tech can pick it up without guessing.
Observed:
12 h 14 min
